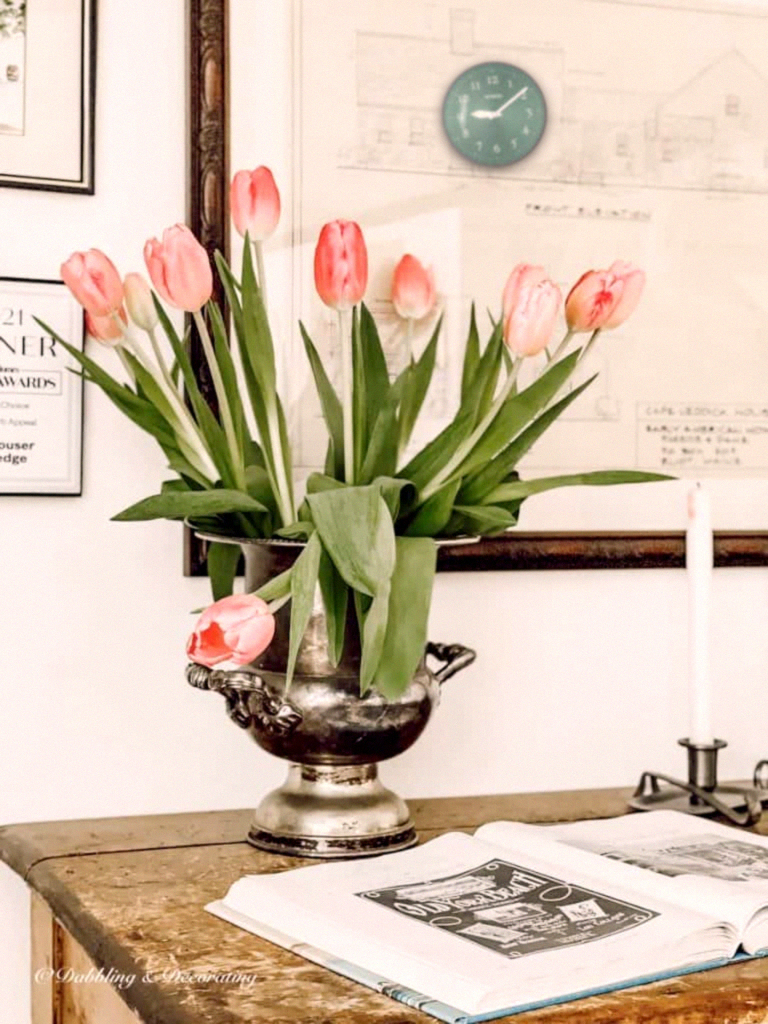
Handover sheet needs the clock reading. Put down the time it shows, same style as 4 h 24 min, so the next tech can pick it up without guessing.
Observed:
9 h 09 min
